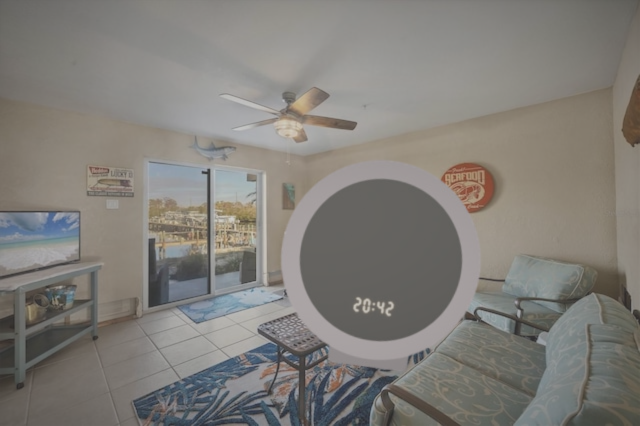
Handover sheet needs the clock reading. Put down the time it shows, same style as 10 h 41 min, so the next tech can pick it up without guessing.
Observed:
20 h 42 min
